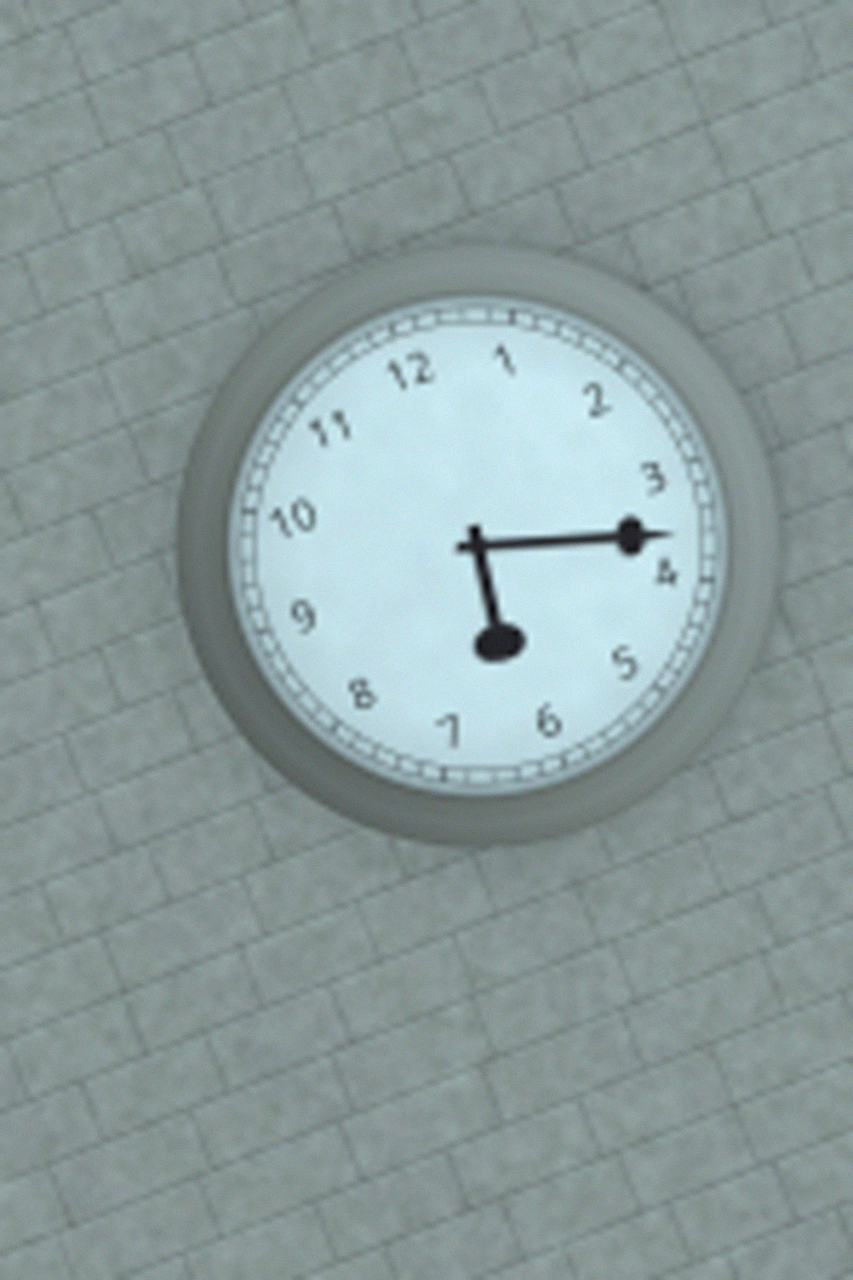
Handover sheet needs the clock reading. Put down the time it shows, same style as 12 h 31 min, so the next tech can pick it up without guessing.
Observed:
6 h 18 min
